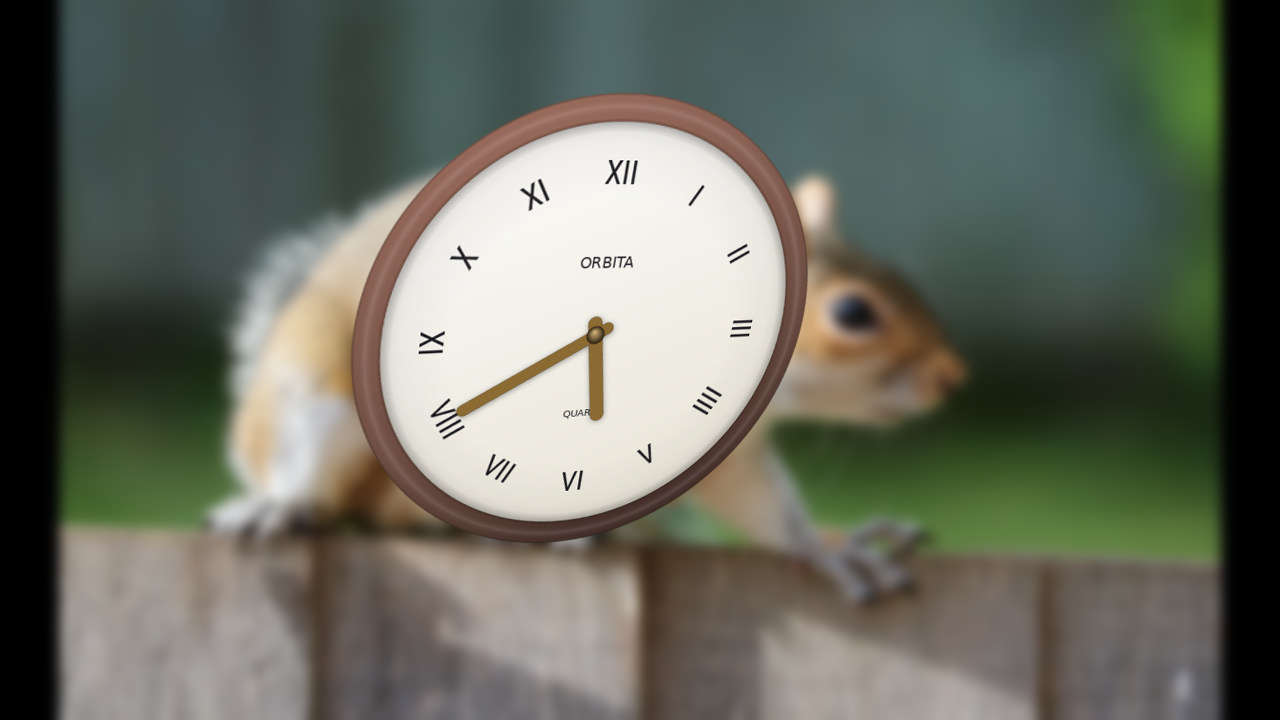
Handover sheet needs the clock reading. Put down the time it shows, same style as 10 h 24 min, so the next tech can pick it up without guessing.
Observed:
5 h 40 min
